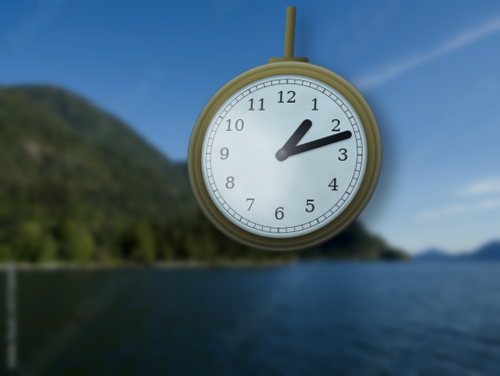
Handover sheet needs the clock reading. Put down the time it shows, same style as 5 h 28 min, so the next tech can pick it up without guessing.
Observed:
1 h 12 min
